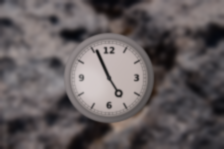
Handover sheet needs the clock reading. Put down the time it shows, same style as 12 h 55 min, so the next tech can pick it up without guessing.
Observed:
4 h 56 min
